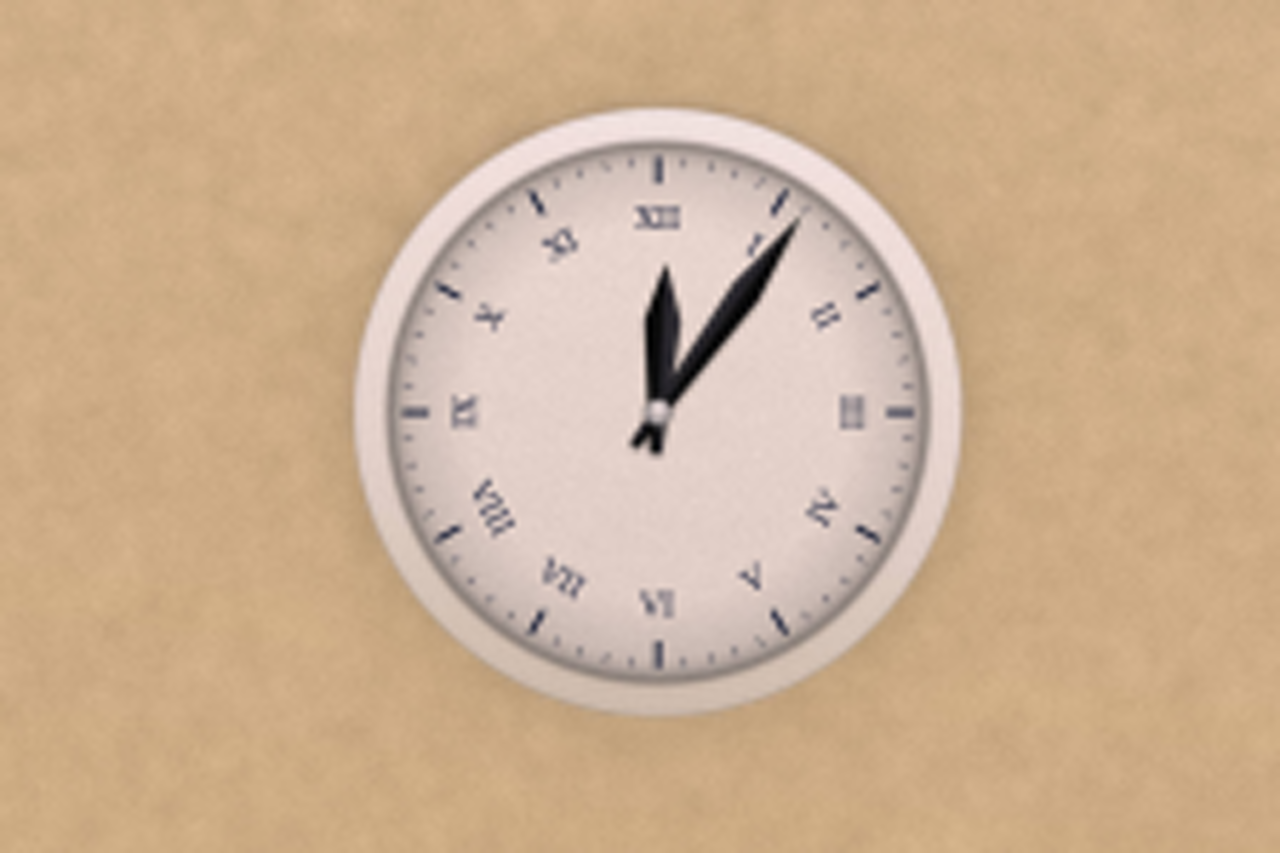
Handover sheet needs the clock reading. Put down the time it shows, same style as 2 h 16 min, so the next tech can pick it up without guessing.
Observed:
12 h 06 min
